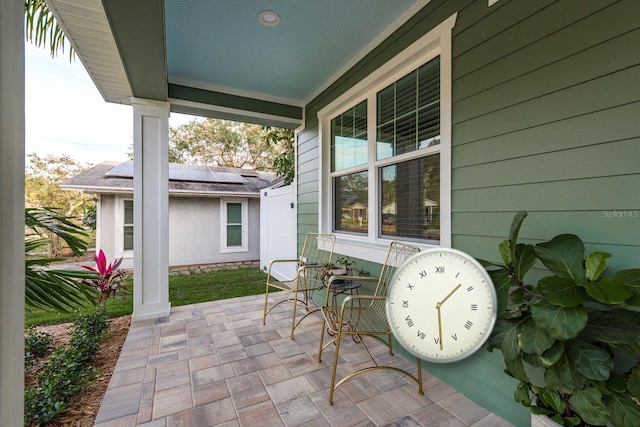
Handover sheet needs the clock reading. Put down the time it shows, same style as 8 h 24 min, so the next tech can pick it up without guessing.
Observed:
1 h 29 min
